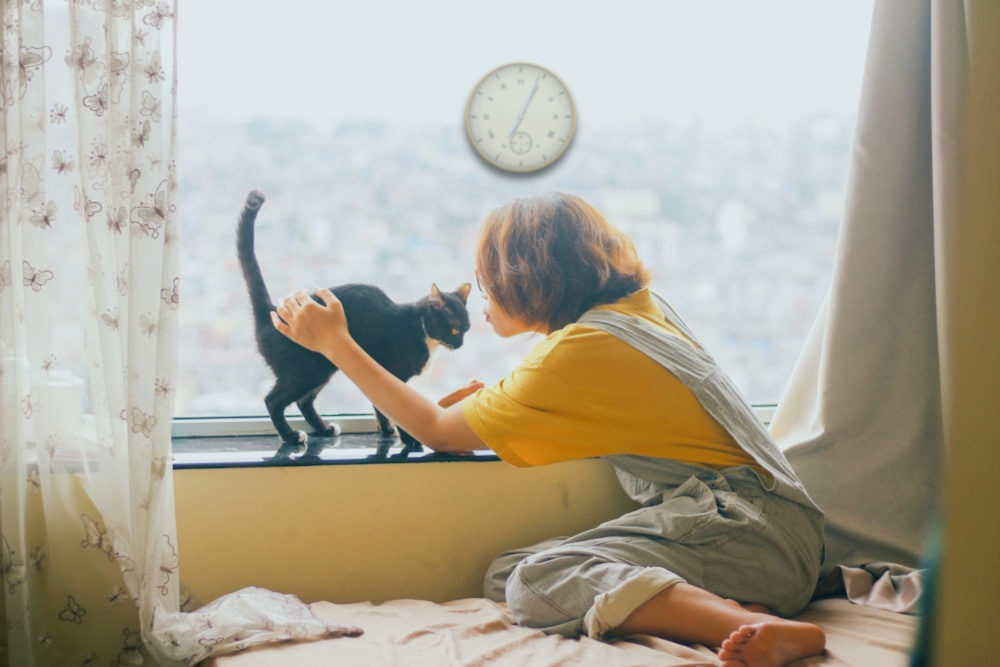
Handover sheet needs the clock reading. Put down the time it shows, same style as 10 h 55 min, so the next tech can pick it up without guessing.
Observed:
7 h 04 min
